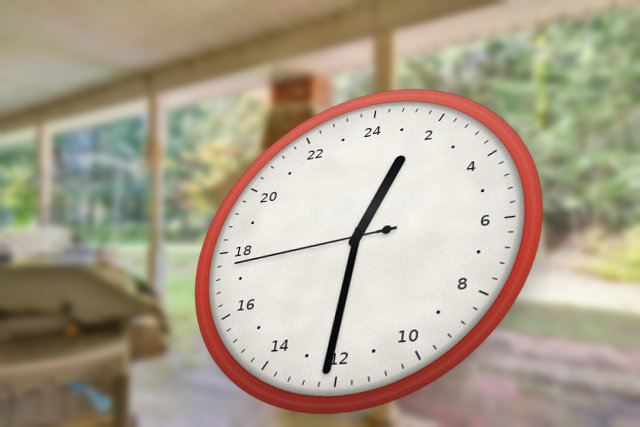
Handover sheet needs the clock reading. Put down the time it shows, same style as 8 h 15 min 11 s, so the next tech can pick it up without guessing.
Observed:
1 h 30 min 44 s
